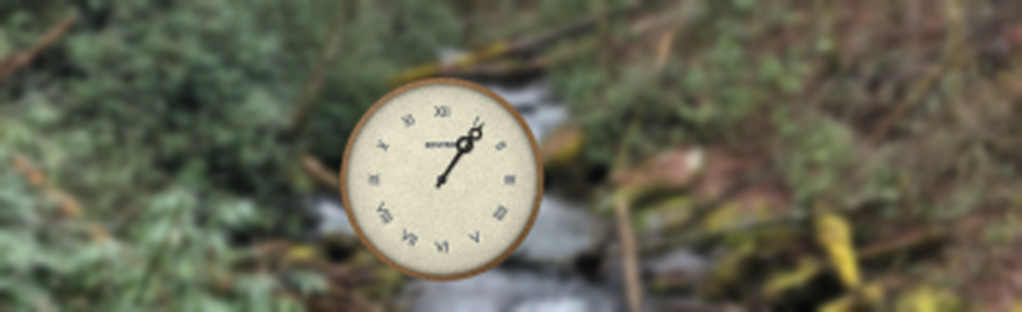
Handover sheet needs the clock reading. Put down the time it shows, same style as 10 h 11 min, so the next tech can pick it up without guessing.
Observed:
1 h 06 min
